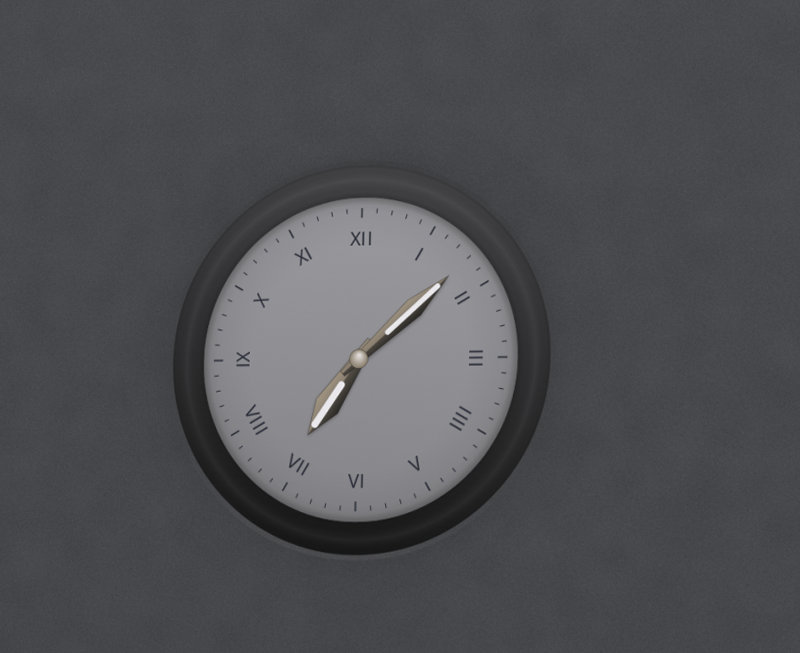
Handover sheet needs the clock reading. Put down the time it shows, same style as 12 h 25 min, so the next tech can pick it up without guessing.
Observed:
7 h 08 min
